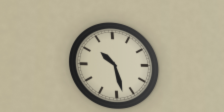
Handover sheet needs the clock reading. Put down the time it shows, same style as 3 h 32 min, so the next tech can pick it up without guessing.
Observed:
10 h 28 min
